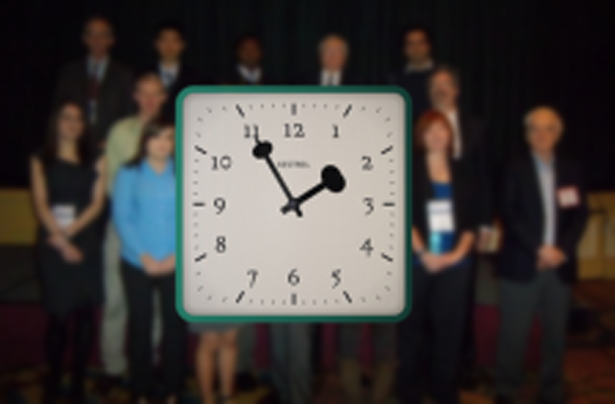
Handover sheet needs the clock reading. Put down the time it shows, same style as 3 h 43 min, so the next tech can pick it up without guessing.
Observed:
1 h 55 min
